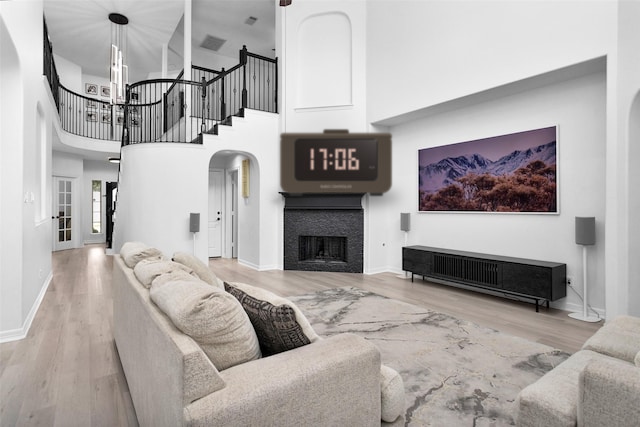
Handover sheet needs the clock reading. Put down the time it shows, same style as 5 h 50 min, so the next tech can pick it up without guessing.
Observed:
17 h 06 min
